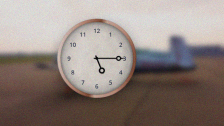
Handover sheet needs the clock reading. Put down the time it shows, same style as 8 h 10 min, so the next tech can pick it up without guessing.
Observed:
5 h 15 min
